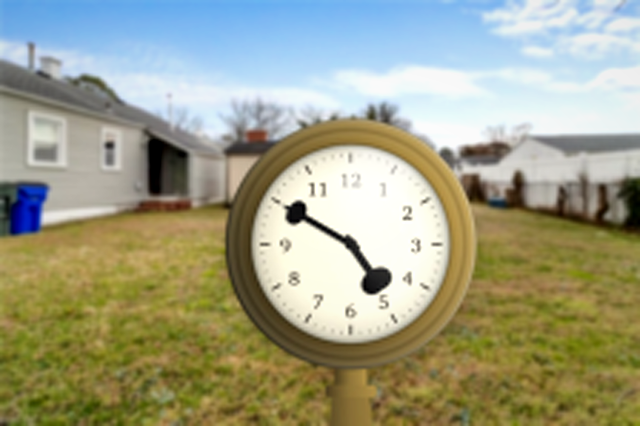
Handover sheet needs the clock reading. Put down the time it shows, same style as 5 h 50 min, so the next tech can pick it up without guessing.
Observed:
4 h 50 min
